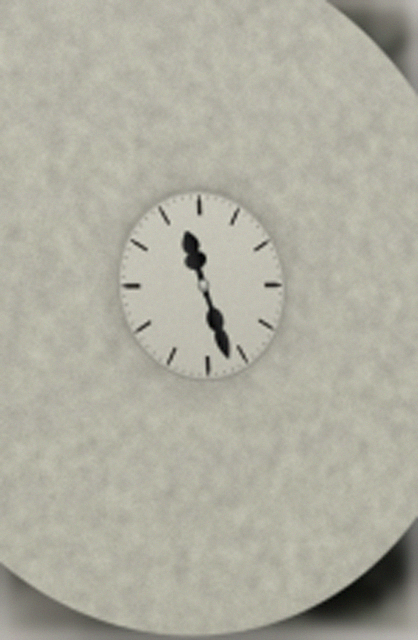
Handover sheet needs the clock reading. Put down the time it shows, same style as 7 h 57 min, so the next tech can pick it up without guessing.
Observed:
11 h 27 min
